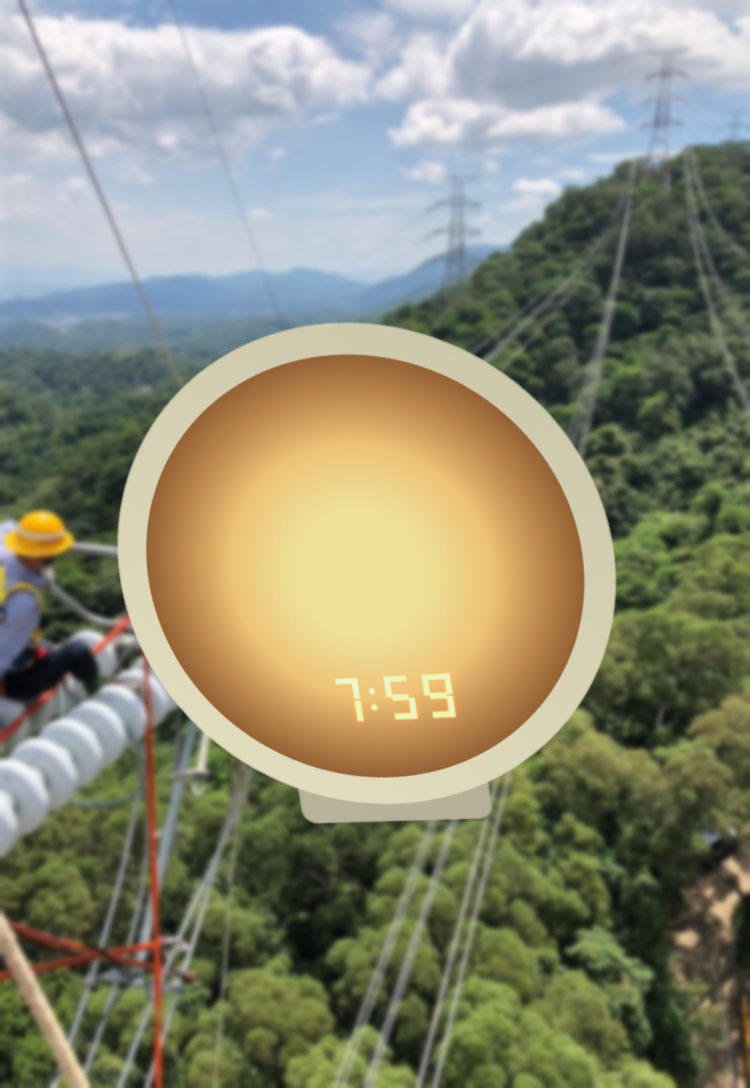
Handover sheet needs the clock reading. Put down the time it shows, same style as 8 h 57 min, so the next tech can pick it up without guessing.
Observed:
7 h 59 min
